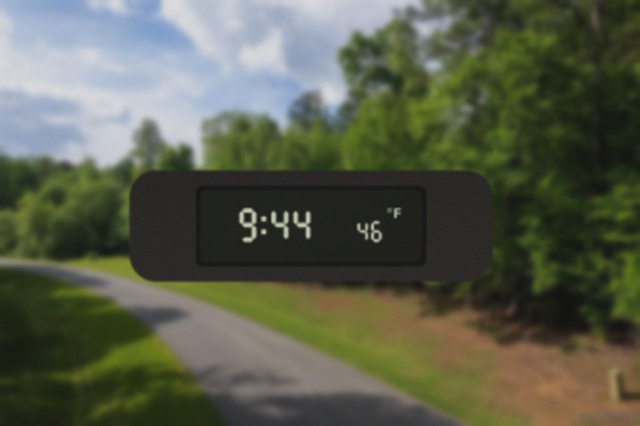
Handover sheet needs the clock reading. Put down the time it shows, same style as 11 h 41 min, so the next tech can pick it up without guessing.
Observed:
9 h 44 min
